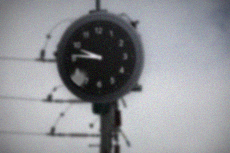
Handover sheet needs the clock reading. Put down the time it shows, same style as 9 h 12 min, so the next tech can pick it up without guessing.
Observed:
9 h 46 min
